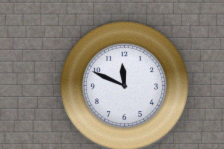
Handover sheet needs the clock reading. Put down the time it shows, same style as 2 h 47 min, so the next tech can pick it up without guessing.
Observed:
11 h 49 min
